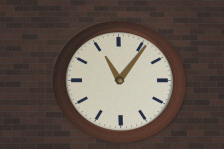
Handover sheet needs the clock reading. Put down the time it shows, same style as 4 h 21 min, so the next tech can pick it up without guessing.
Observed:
11 h 06 min
